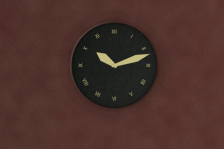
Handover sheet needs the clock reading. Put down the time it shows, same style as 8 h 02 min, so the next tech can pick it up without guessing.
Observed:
10 h 12 min
